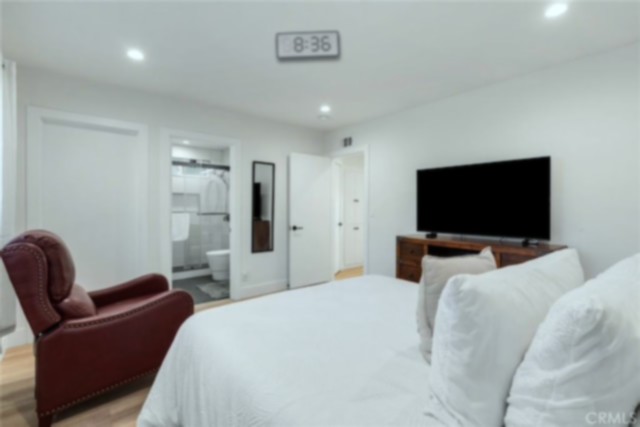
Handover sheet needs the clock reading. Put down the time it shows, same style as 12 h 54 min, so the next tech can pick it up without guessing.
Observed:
8 h 36 min
